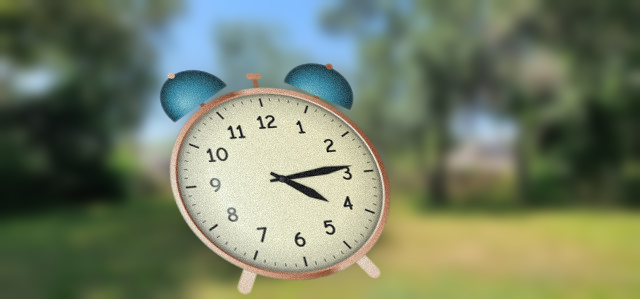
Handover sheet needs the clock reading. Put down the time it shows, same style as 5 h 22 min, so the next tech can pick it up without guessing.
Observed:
4 h 14 min
